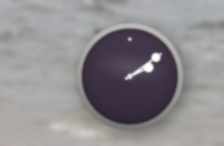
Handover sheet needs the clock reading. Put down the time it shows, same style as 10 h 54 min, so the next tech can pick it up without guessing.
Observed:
2 h 09 min
